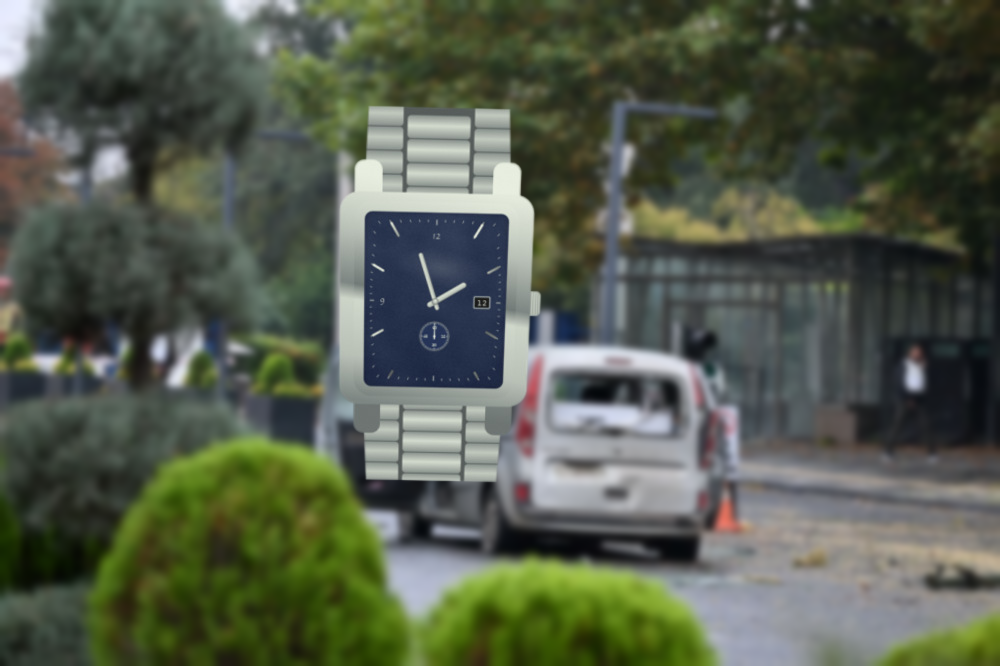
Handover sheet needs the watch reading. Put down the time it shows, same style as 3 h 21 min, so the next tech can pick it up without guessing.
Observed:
1 h 57 min
